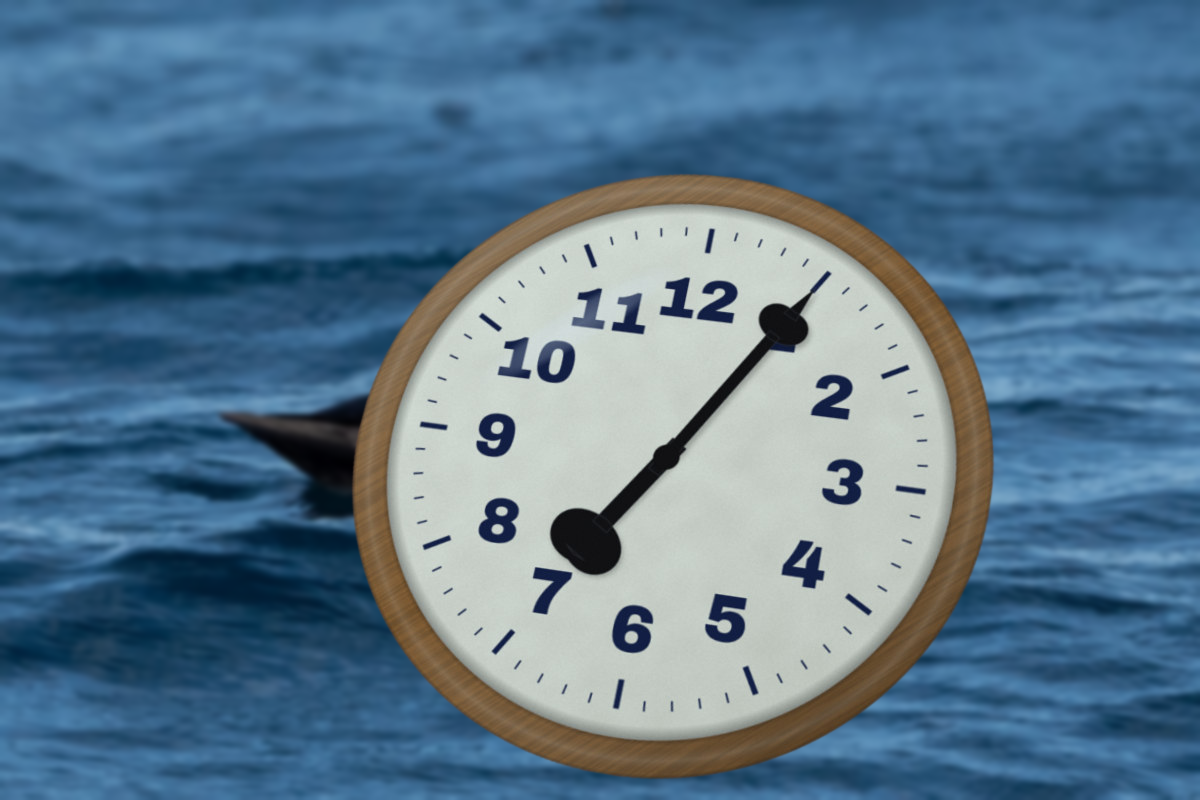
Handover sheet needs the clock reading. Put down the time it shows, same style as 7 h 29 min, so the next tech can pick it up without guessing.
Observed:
7 h 05 min
